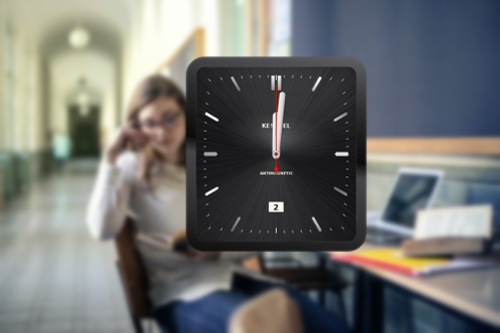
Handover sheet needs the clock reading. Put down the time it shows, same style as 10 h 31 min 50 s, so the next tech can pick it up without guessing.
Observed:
12 h 01 min 00 s
